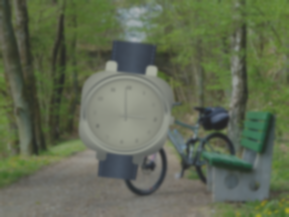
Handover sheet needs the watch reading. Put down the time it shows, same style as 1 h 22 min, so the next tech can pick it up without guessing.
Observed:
2 h 59 min
